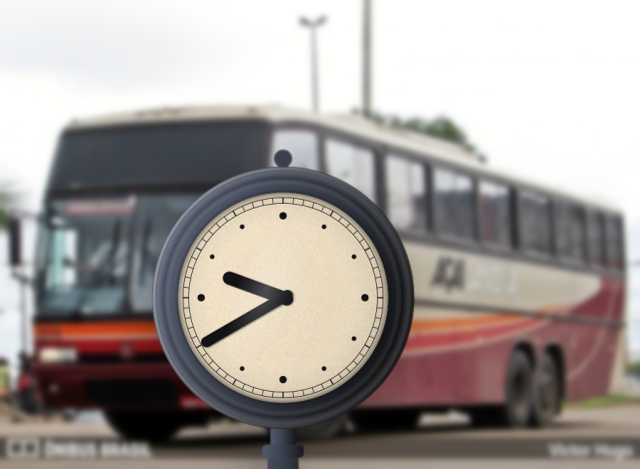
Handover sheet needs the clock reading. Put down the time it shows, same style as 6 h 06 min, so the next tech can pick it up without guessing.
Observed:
9 h 40 min
